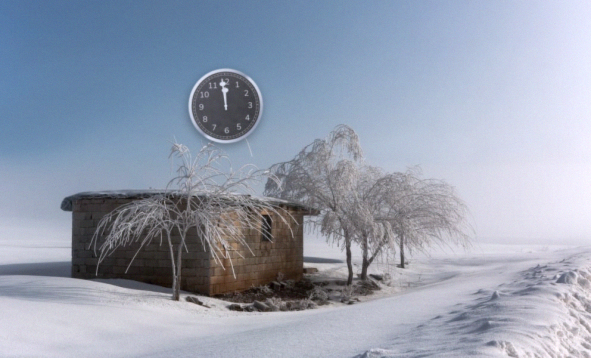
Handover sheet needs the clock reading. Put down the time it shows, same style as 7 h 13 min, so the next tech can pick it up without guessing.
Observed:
11 h 59 min
